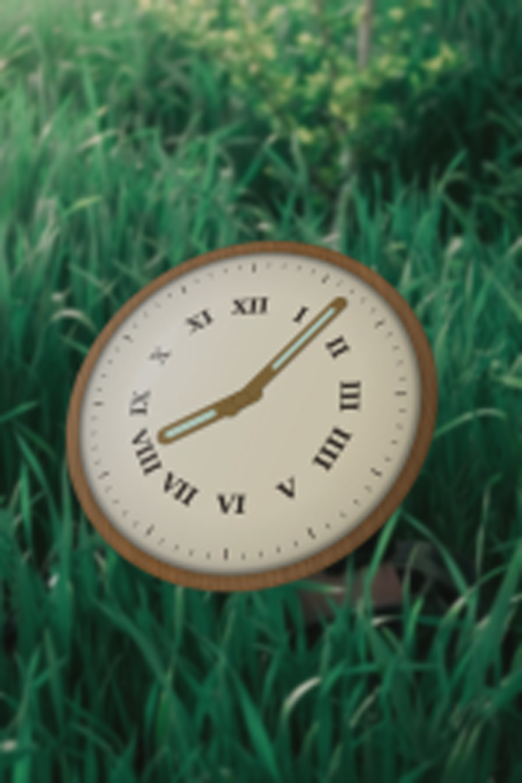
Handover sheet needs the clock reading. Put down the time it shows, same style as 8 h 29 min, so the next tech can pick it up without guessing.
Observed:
8 h 07 min
